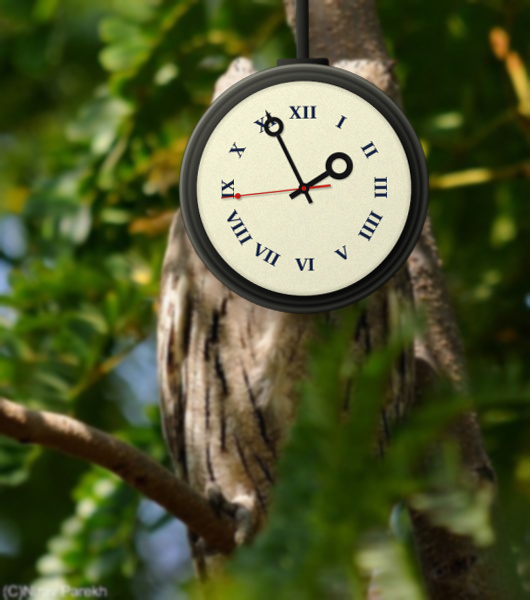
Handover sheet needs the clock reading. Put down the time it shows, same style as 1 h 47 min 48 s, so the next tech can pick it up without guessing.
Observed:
1 h 55 min 44 s
